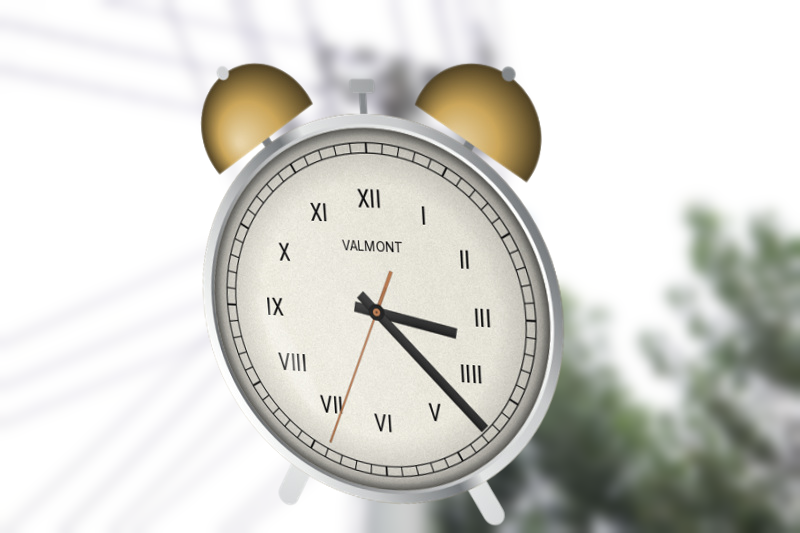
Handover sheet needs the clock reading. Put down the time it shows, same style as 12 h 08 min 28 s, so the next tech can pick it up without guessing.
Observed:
3 h 22 min 34 s
